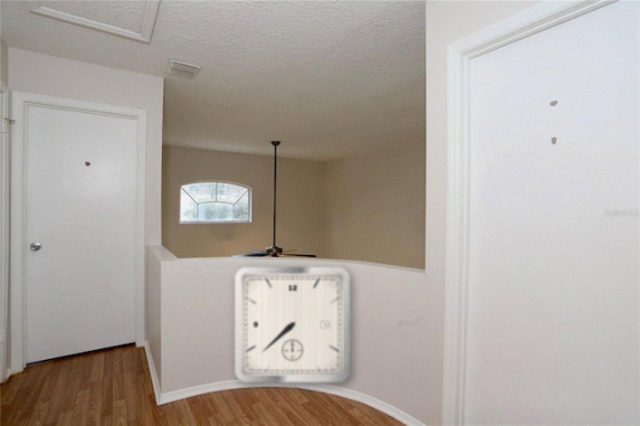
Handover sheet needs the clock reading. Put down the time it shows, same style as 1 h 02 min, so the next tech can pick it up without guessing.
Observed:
7 h 38 min
